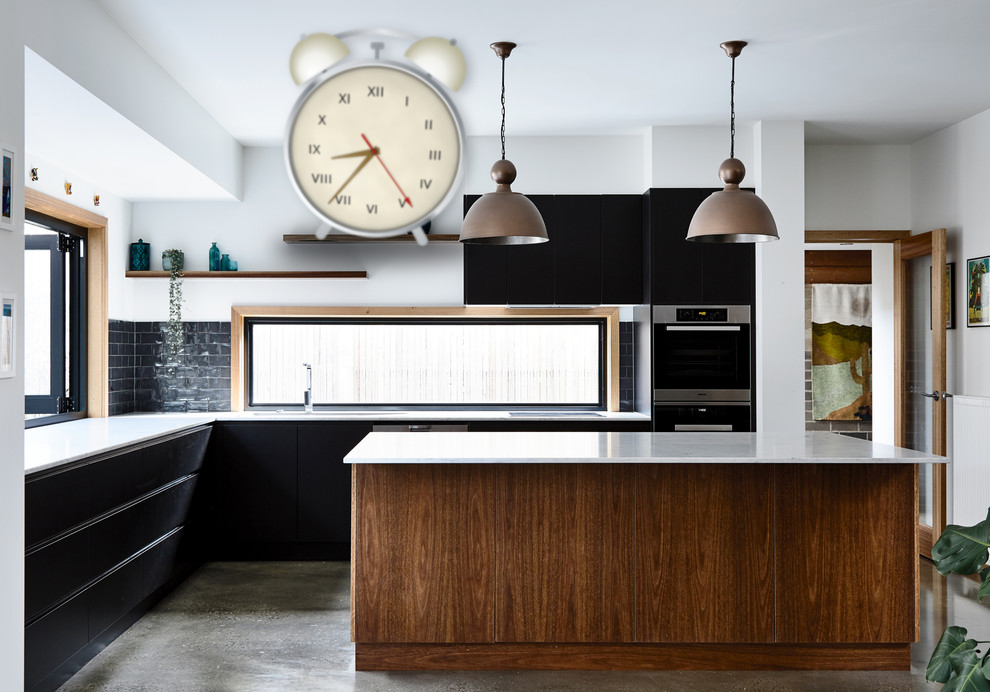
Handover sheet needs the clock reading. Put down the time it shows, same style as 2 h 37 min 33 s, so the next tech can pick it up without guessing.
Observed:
8 h 36 min 24 s
